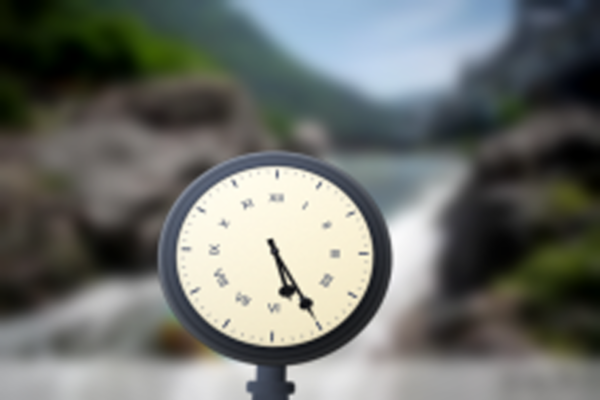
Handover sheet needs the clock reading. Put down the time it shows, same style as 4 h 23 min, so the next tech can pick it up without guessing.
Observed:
5 h 25 min
